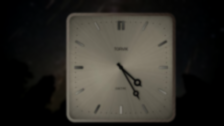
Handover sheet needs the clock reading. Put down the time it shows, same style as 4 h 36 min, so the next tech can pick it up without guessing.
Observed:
4 h 25 min
